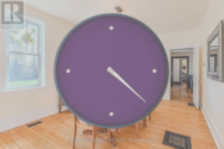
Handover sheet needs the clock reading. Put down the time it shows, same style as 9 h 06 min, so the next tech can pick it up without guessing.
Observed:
4 h 22 min
